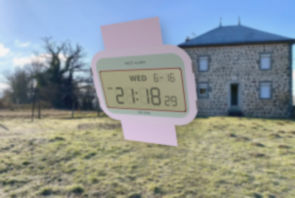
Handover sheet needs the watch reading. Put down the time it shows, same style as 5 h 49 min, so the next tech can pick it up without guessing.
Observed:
21 h 18 min
